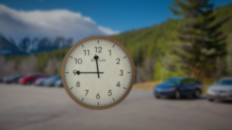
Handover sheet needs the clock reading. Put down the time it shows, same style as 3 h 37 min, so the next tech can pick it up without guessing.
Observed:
11 h 45 min
